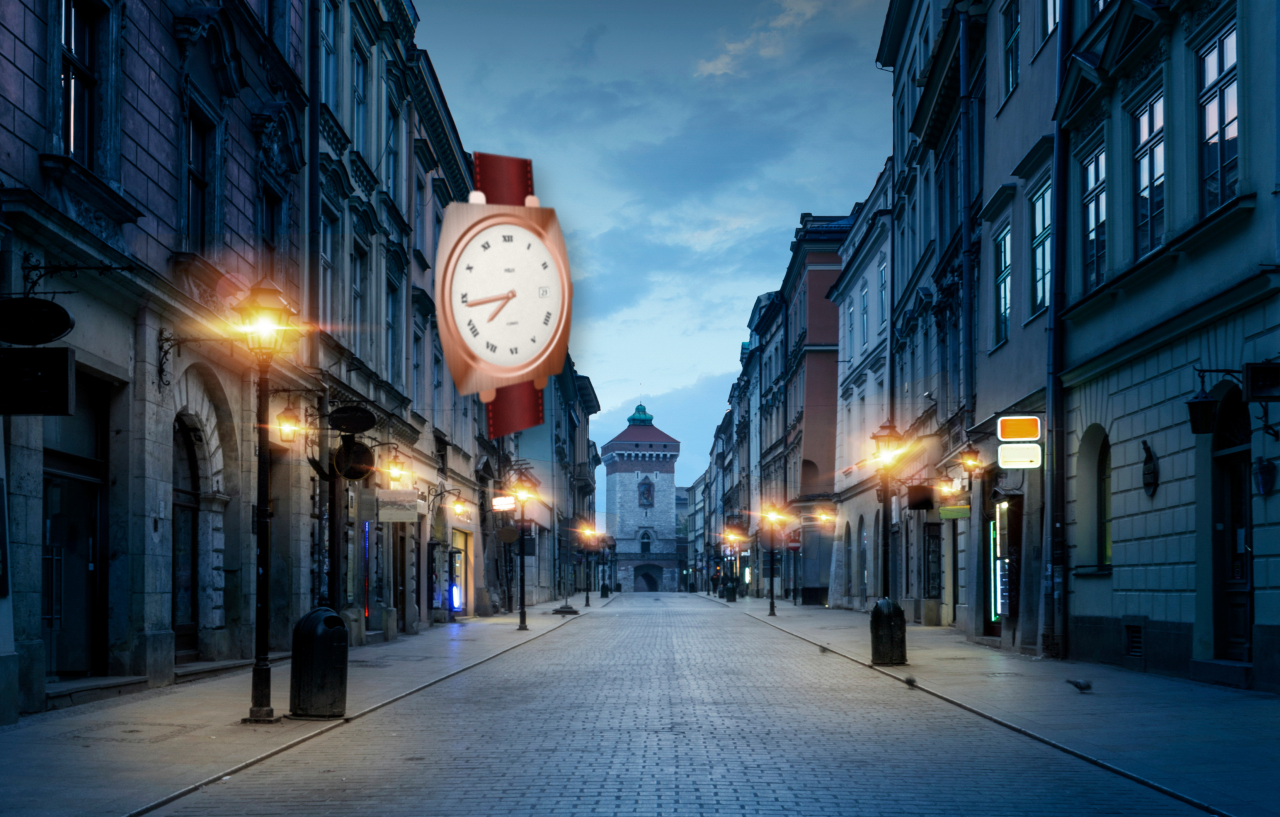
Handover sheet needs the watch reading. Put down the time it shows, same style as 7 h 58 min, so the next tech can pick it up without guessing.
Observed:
7 h 44 min
